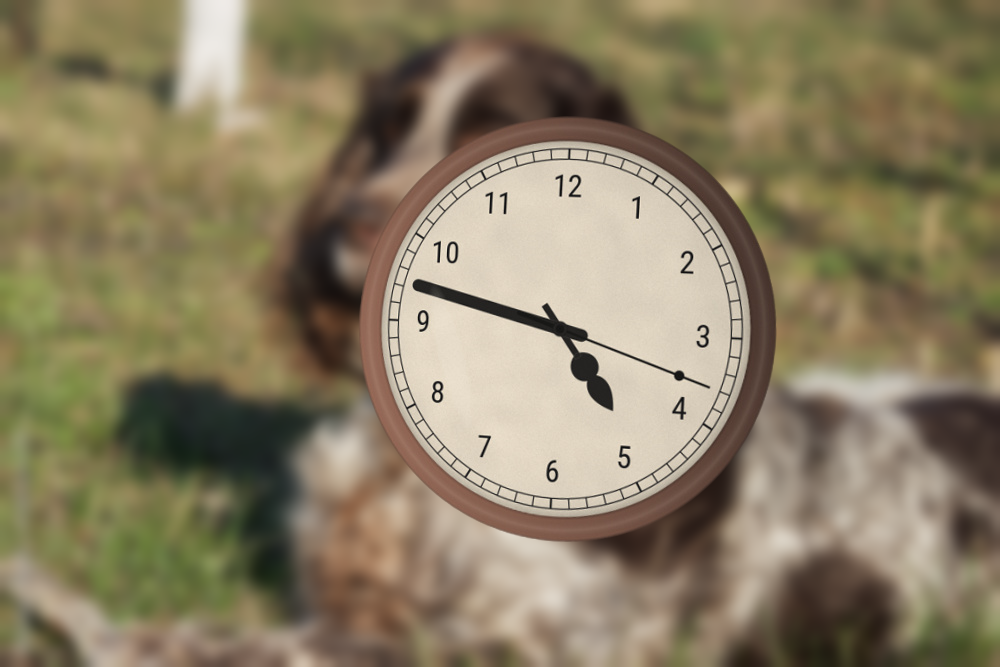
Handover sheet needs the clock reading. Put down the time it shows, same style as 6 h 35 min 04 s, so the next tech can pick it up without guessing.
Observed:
4 h 47 min 18 s
